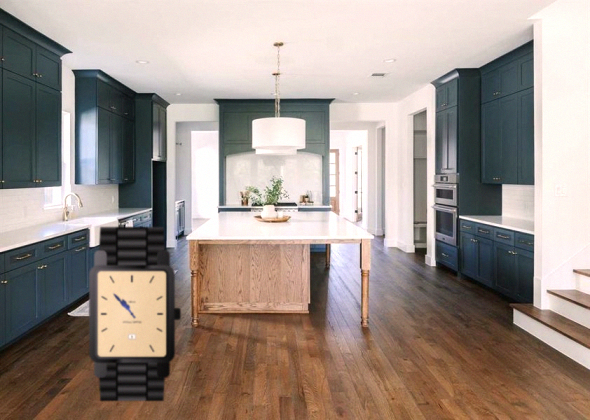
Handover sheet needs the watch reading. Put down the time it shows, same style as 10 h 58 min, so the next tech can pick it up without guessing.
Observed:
10 h 53 min
